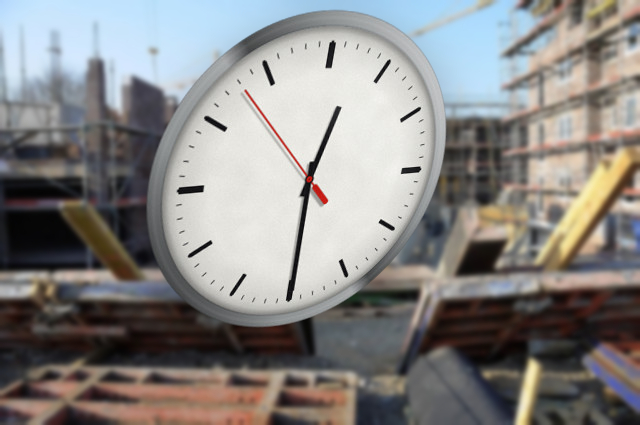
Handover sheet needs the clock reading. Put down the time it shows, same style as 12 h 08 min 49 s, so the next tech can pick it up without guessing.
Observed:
12 h 29 min 53 s
